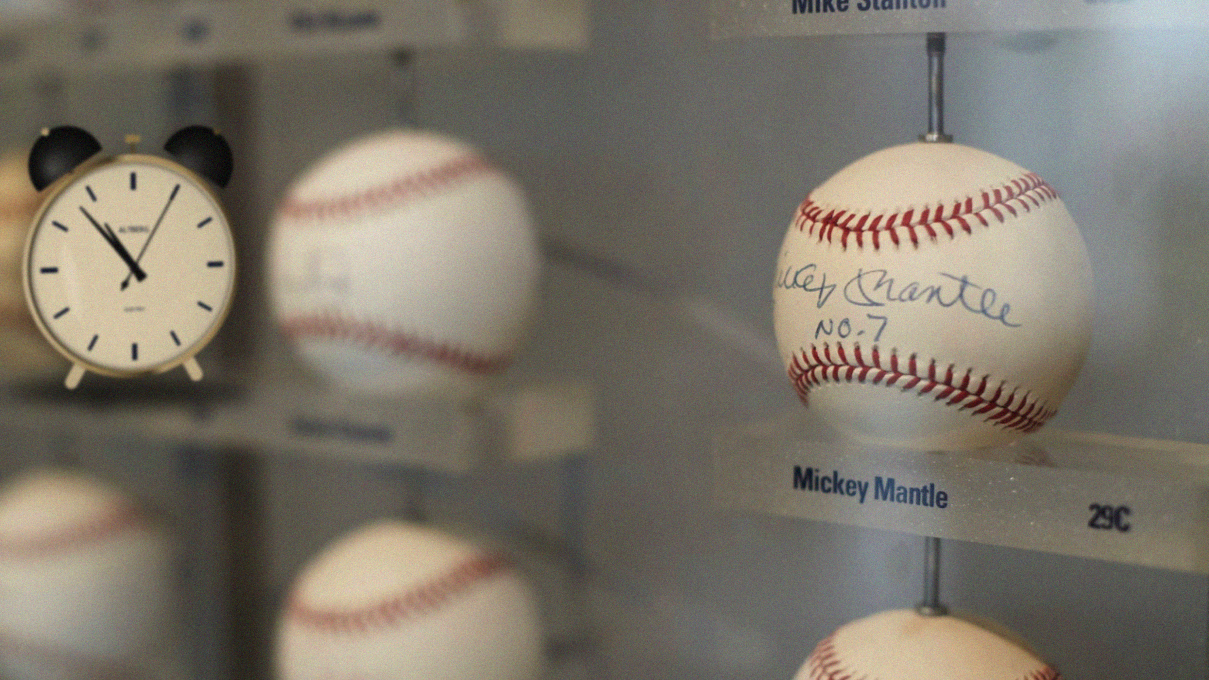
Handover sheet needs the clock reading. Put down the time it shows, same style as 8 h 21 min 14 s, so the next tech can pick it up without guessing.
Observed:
10 h 53 min 05 s
